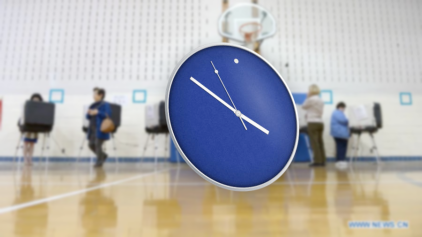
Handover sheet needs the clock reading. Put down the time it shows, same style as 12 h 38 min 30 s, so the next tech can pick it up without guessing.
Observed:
3 h 49 min 55 s
